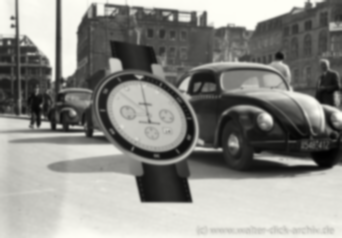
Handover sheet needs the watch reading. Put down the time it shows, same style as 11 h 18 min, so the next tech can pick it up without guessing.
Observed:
8 h 52 min
